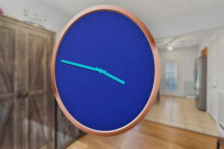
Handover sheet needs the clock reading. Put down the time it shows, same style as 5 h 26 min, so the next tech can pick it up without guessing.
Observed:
3 h 47 min
